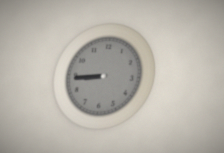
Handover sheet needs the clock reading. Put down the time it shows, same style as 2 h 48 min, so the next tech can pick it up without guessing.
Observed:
8 h 44 min
